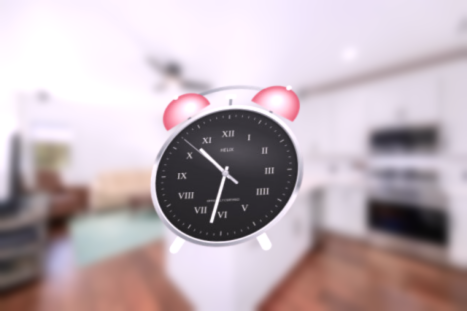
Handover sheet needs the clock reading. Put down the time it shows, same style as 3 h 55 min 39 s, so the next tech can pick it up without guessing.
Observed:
10 h 31 min 52 s
